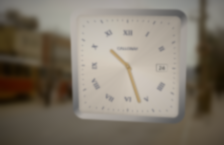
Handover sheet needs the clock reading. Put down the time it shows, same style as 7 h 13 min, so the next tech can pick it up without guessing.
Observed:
10 h 27 min
